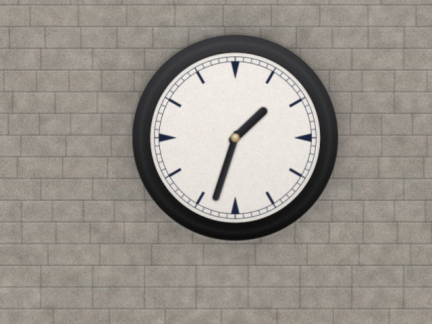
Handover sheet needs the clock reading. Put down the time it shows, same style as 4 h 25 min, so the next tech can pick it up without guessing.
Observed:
1 h 33 min
